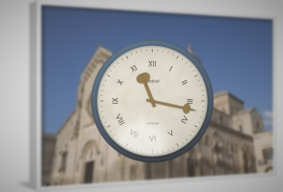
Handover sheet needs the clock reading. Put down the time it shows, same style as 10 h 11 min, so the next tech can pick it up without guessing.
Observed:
11 h 17 min
